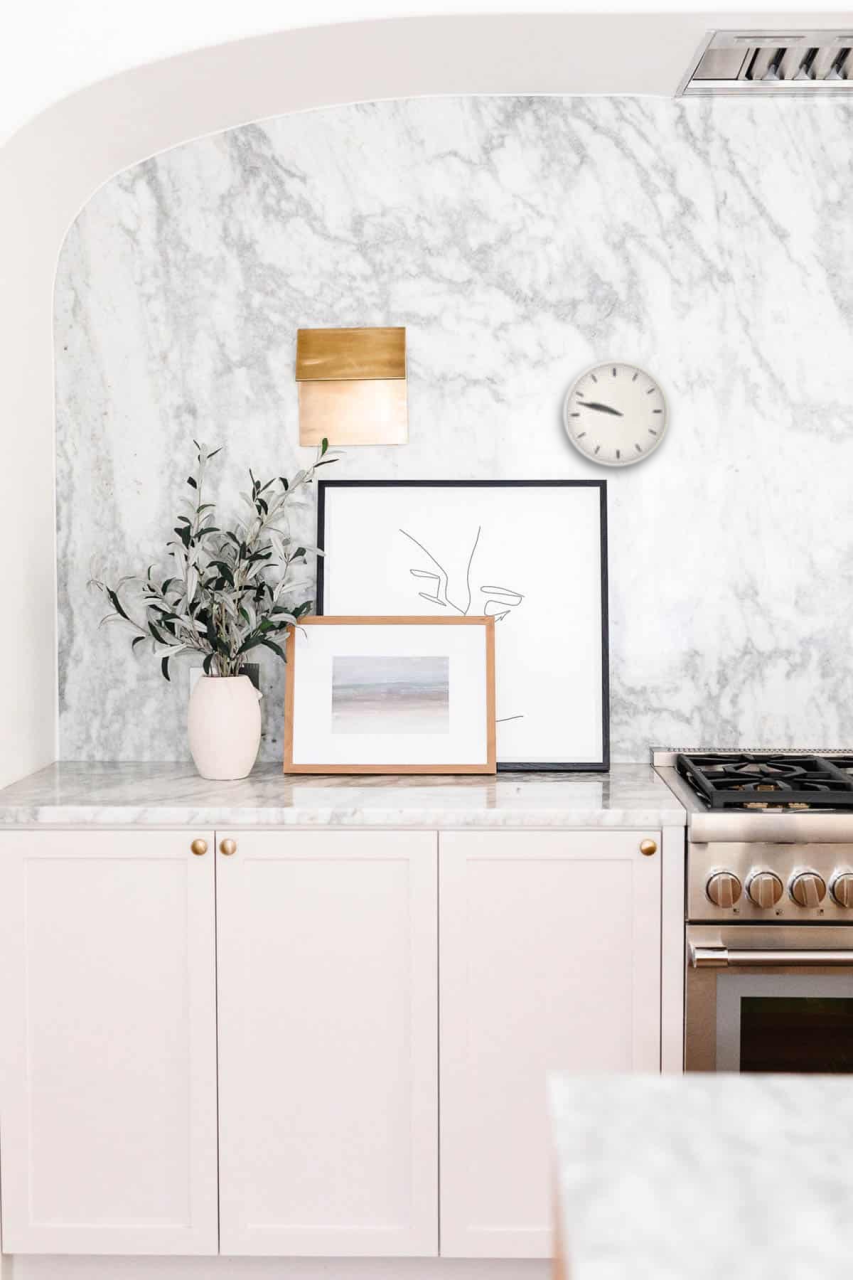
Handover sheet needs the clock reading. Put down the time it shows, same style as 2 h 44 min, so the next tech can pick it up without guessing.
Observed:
9 h 48 min
